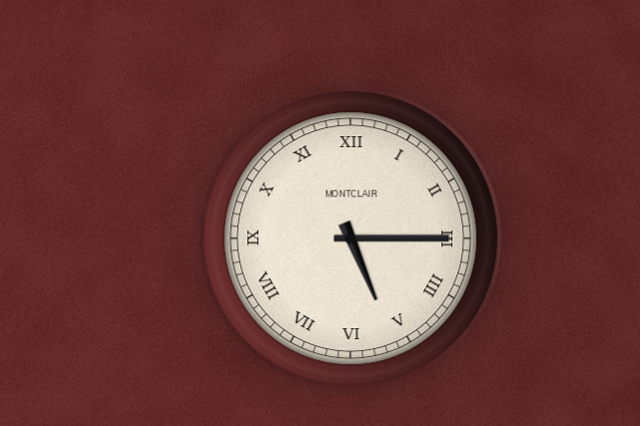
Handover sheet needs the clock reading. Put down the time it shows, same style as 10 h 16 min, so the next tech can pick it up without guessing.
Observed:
5 h 15 min
